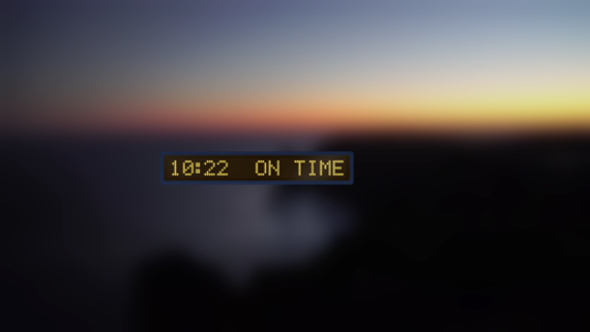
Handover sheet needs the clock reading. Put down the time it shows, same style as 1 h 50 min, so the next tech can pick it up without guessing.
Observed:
10 h 22 min
